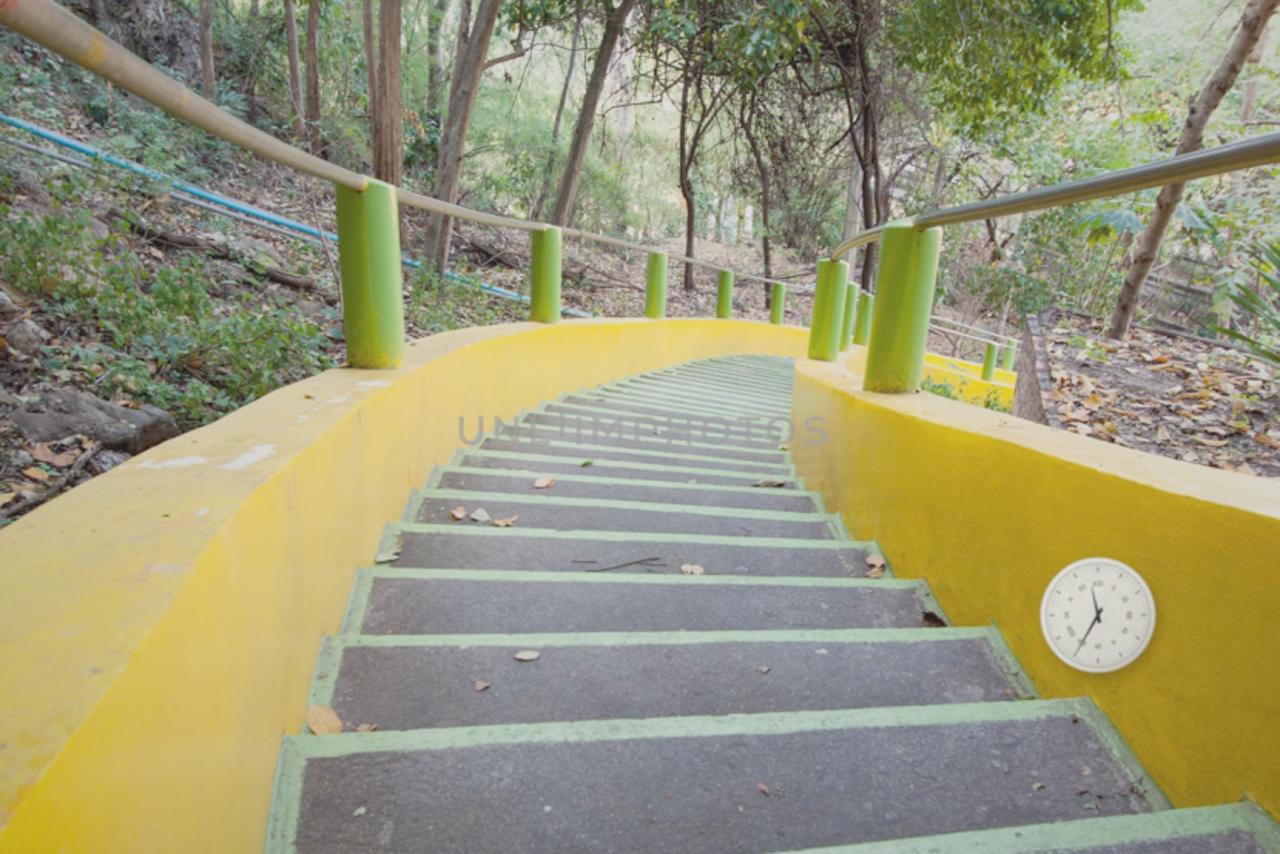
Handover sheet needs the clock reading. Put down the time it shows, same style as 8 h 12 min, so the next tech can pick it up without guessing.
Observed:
11 h 35 min
